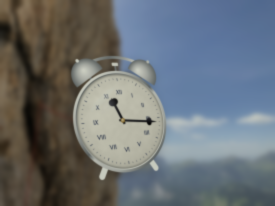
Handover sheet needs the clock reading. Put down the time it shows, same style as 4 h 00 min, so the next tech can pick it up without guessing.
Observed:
11 h 16 min
